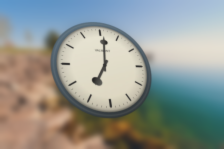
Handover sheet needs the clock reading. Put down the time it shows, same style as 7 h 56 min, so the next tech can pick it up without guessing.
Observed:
7 h 01 min
